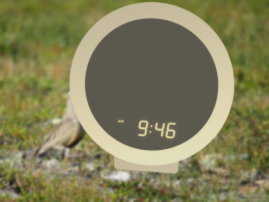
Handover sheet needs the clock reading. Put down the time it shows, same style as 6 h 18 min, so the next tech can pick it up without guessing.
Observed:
9 h 46 min
